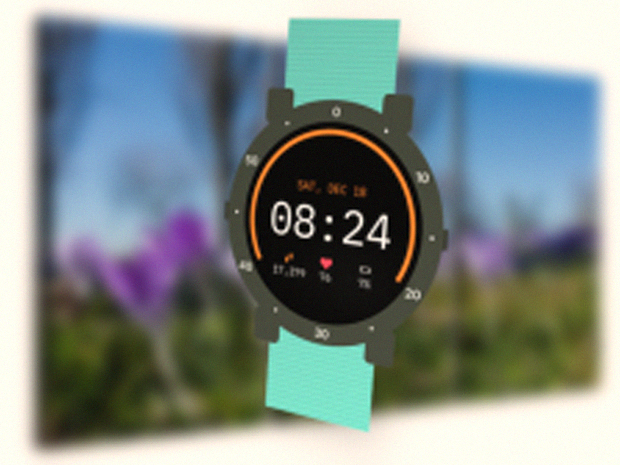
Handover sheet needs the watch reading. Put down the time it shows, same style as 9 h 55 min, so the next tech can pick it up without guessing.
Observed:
8 h 24 min
